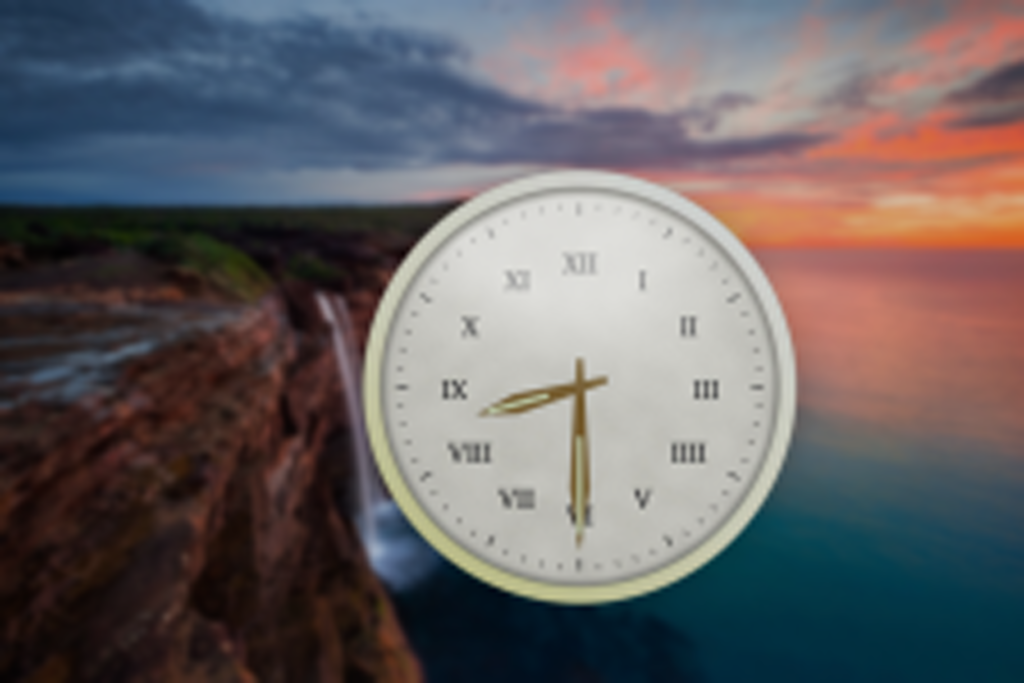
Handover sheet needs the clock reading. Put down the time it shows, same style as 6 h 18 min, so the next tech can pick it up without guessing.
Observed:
8 h 30 min
